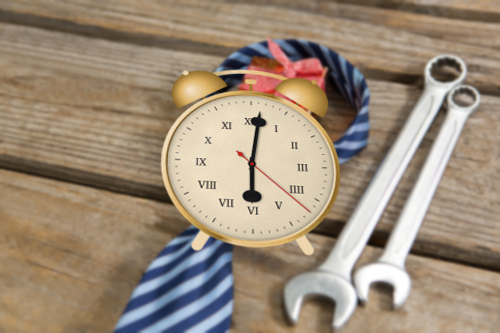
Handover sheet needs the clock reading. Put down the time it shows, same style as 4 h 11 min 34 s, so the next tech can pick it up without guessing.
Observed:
6 h 01 min 22 s
